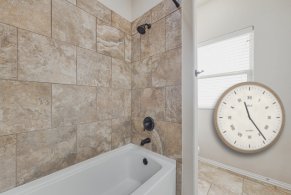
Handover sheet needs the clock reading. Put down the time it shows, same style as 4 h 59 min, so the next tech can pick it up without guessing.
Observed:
11 h 24 min
